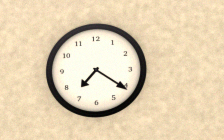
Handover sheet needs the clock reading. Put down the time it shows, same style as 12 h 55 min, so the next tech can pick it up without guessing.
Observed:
7 h 21 min
